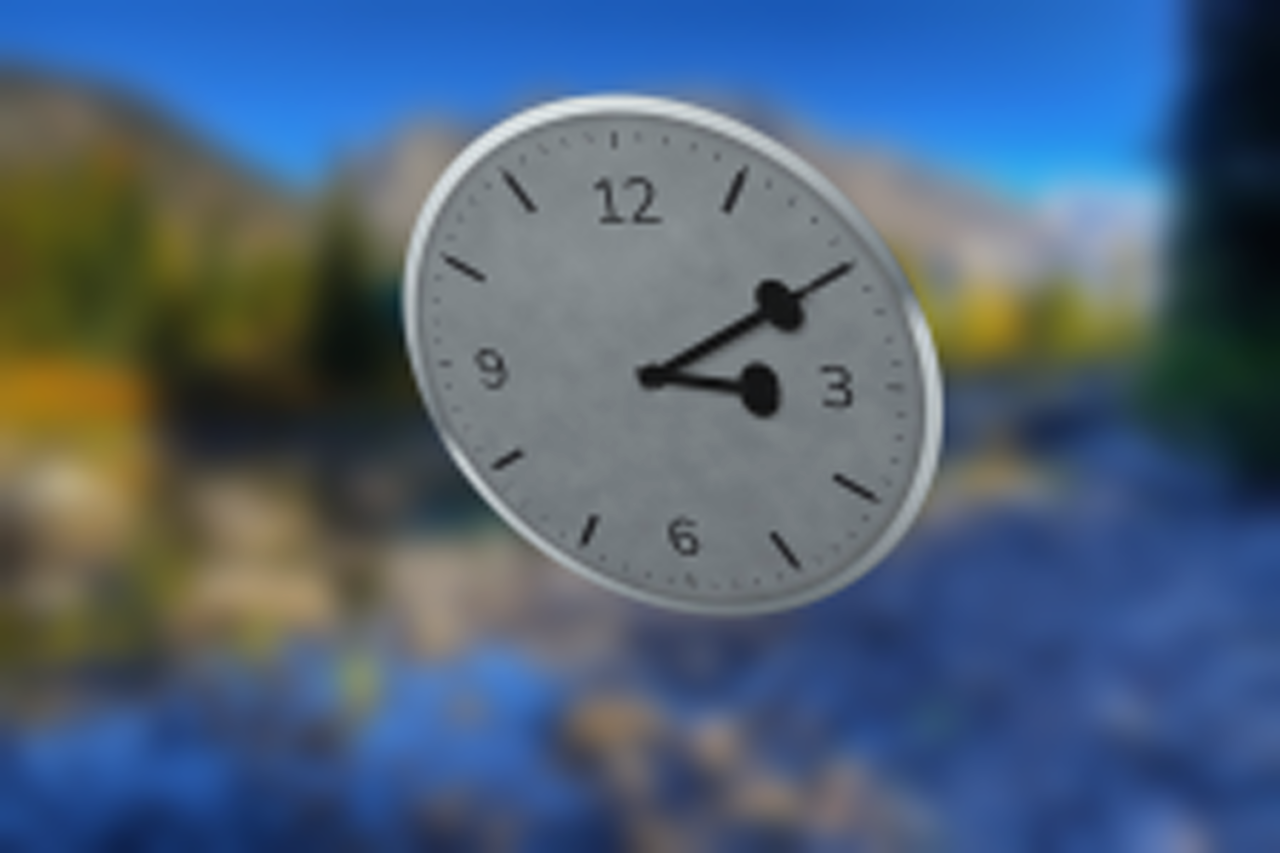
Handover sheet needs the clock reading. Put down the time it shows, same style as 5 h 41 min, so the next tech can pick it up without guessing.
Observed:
3 h 10 min
